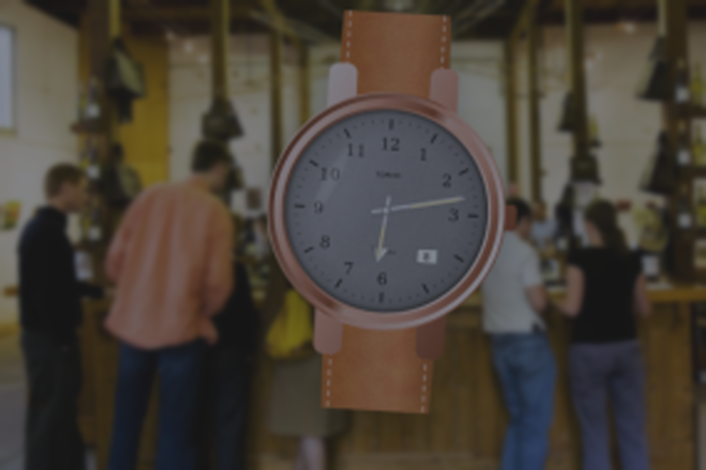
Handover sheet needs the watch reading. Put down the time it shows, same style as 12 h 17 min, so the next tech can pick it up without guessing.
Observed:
6 h 13 min
